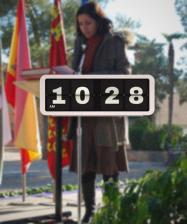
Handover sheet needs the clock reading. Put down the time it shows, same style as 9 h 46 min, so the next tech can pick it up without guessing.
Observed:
10 h 28 min
